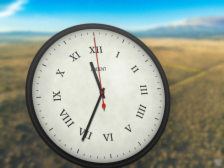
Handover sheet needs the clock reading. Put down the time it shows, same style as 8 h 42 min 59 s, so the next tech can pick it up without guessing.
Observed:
11 h 35 min 00 s
